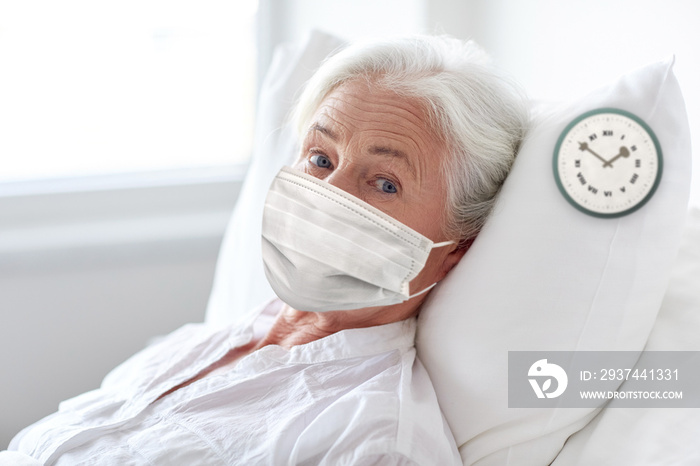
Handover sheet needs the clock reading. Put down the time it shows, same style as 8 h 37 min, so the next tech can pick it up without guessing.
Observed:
1 h 51 min
